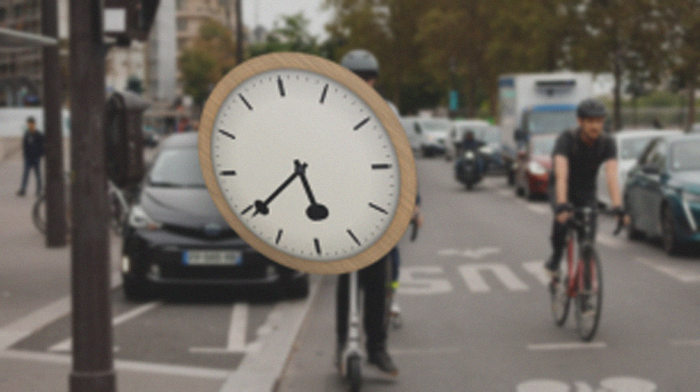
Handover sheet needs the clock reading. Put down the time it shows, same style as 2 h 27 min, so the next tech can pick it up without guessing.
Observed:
5 h 39 min
